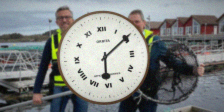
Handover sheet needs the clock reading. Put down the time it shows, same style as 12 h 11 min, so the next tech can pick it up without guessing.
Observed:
6 h 09 min
